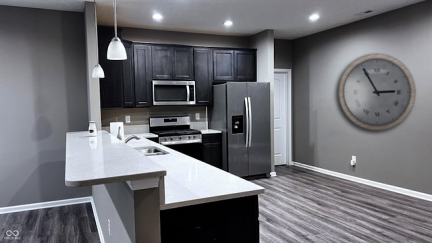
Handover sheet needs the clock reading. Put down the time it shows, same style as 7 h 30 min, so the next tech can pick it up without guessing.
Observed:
2 h 55 min
